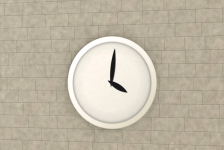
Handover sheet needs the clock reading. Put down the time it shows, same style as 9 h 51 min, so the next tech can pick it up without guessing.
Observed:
4 h 01 min
